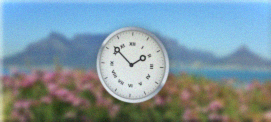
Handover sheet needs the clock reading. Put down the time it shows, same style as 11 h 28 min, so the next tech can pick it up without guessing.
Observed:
1 h 52 min
